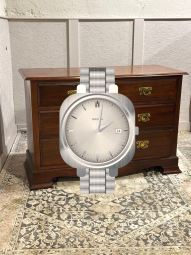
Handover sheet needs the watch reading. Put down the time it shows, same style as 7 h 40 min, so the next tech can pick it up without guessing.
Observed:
2 h 02 min
